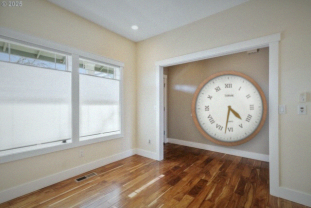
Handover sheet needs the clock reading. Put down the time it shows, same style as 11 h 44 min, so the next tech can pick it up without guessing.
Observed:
4 h 32 min
